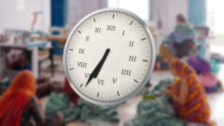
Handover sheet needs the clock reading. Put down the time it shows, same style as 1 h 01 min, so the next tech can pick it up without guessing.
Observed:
6 h 34 min
